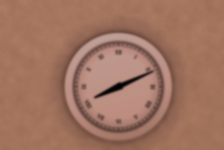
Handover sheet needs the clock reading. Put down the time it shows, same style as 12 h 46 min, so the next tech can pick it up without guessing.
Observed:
8 h 11 min
